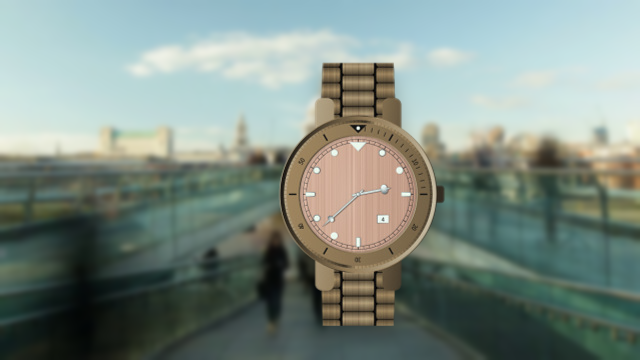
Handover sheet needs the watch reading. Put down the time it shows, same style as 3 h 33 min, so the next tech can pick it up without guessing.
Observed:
2 h 38 min
